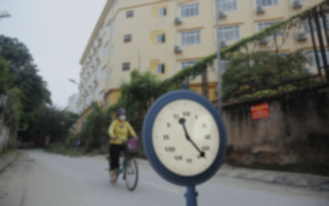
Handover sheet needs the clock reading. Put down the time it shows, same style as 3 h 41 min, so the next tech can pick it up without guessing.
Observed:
11 h 23 min
